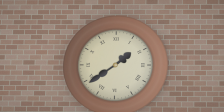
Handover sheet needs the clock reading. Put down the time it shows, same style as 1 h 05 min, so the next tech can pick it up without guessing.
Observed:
1 h 39 min
